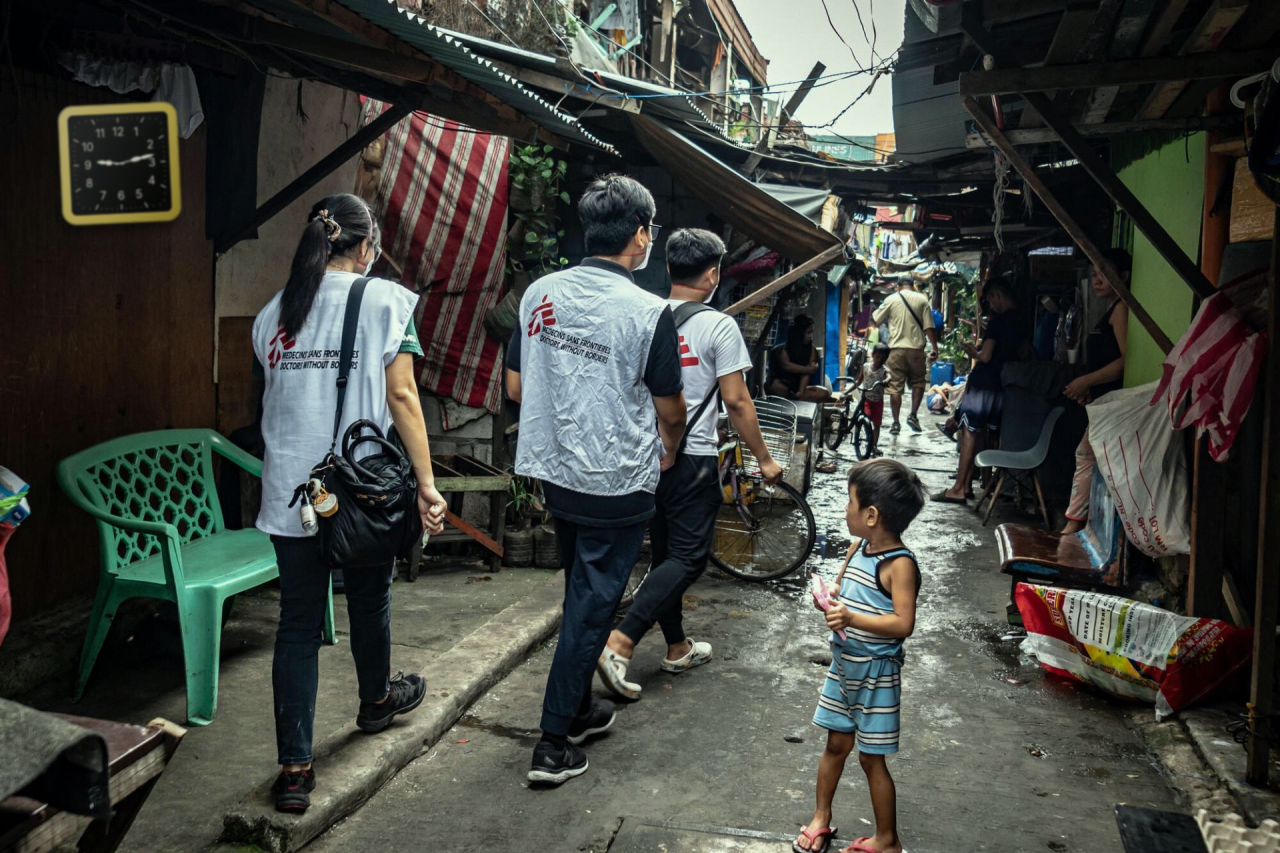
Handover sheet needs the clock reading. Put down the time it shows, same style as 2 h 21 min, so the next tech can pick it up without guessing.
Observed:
9 h 13 min
